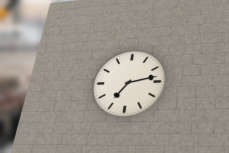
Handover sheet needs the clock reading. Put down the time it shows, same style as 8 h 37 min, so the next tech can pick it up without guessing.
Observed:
7 h 13 min
